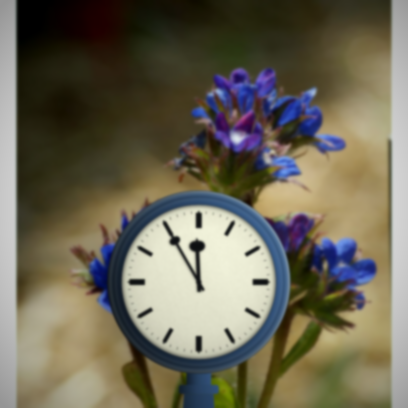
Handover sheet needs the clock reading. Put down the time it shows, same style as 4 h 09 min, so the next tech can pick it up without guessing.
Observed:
11 h 55 min
